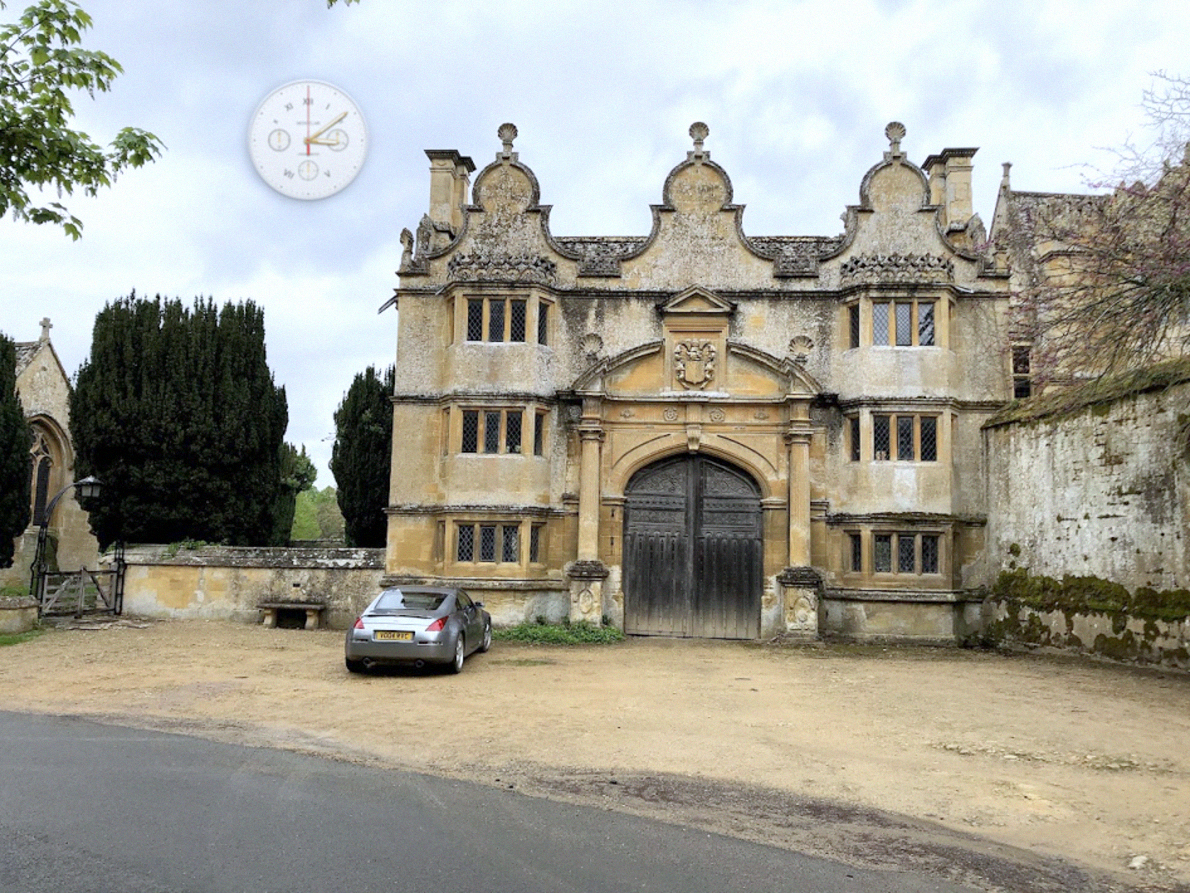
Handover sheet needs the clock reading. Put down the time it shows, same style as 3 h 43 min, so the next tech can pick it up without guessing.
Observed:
3 h 09 min
